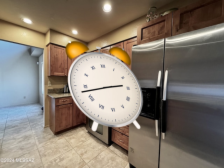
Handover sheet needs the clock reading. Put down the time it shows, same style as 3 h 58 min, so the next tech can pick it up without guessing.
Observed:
2 h 43 min
